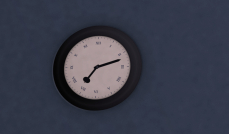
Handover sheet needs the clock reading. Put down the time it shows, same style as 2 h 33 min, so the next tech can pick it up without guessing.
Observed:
7 h 12 min
